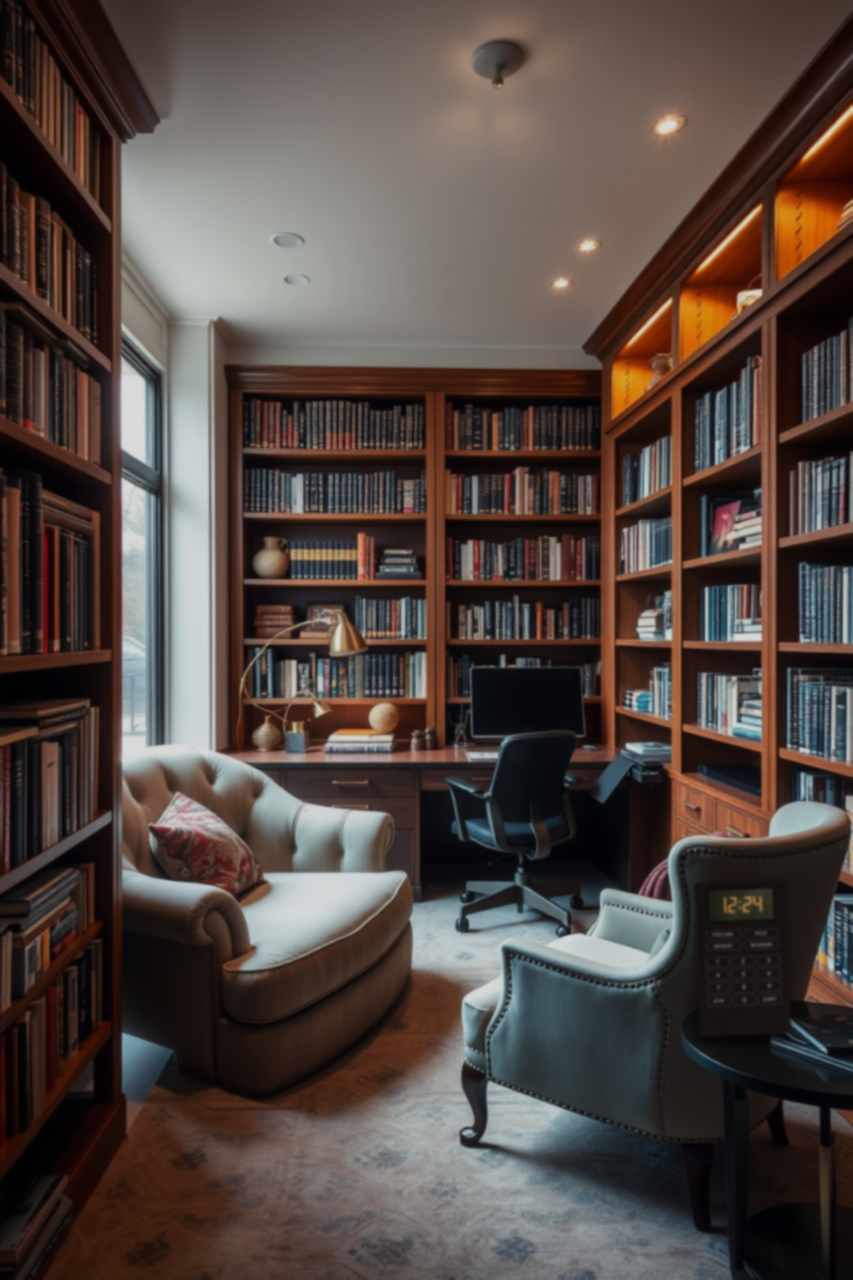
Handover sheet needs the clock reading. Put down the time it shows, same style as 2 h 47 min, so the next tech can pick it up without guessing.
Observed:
12 h 24 min
